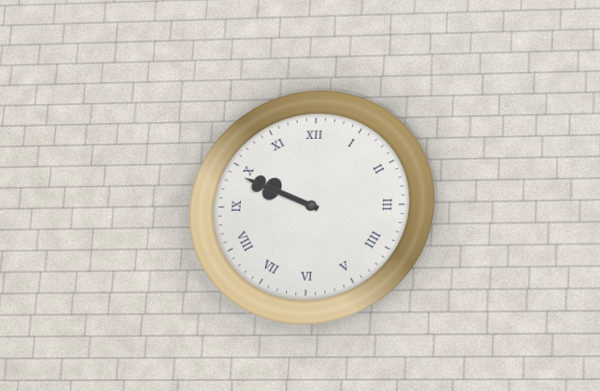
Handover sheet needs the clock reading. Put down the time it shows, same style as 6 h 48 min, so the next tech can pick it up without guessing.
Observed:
9 h 49 min
